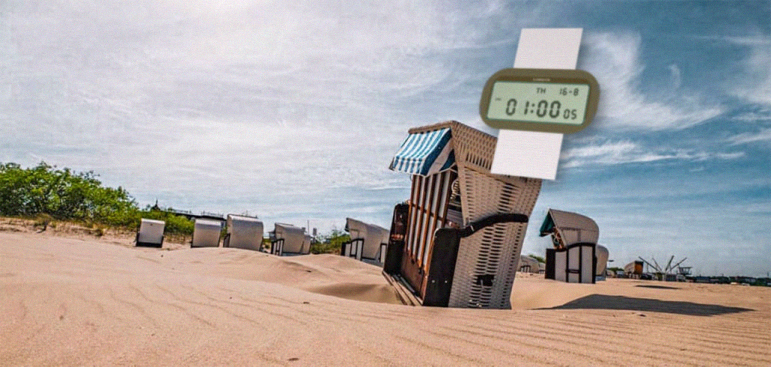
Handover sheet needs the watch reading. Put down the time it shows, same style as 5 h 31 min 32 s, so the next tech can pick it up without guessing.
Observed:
1 h 00 min 05 s
